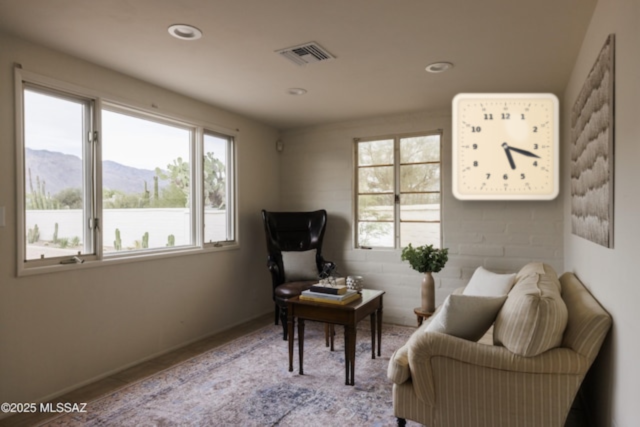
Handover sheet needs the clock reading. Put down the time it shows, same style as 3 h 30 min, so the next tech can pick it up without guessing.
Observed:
5 h 18 min
